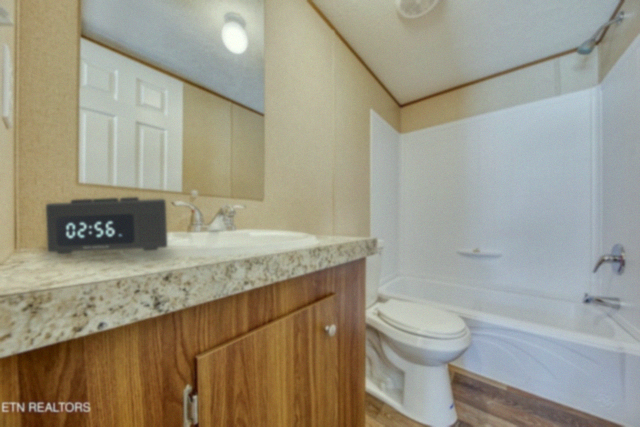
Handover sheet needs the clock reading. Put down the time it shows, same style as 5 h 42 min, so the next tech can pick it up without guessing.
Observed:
2 h 56 min
